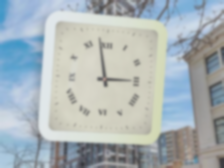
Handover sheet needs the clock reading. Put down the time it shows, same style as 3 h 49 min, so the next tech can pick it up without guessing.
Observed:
2 h 58 min
